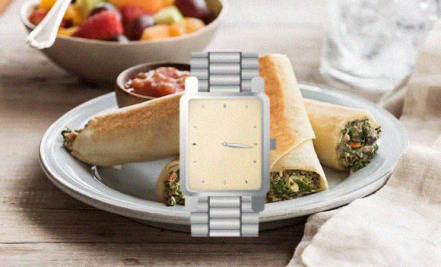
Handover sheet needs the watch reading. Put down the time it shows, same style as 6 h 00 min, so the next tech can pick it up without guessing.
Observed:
3 h 16 min
